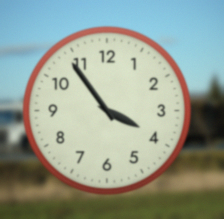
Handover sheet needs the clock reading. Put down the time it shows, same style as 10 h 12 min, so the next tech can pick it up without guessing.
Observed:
3 h 54 min
